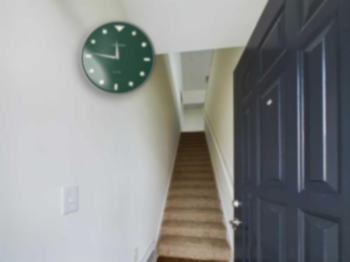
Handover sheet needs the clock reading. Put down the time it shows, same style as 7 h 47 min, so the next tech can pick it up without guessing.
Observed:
11 h 46 min
